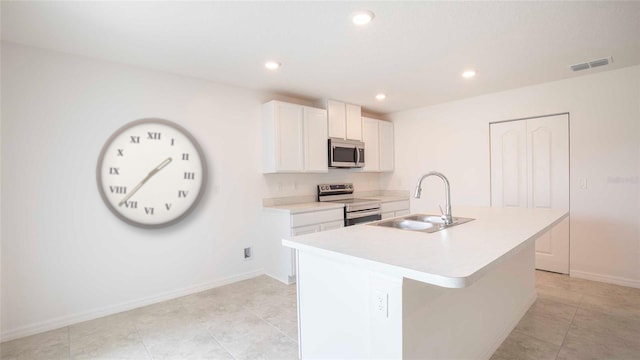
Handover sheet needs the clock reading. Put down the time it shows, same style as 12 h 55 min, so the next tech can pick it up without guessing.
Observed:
1 h 37 min
